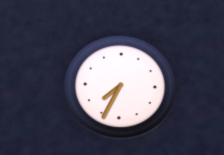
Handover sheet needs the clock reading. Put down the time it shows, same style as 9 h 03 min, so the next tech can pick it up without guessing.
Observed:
7 h 34 min
